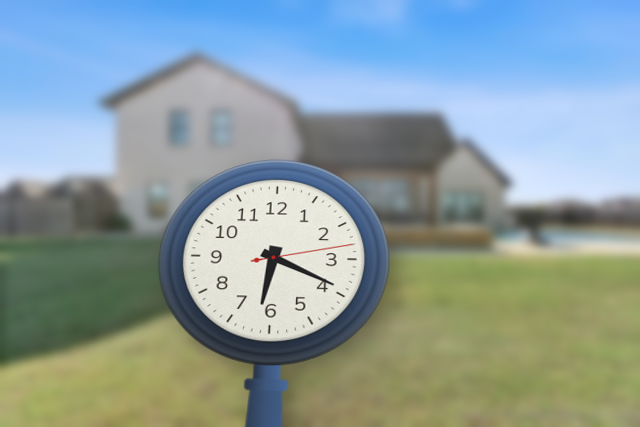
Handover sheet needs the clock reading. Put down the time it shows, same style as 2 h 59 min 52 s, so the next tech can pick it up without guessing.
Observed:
6 h 19 min 13 s
